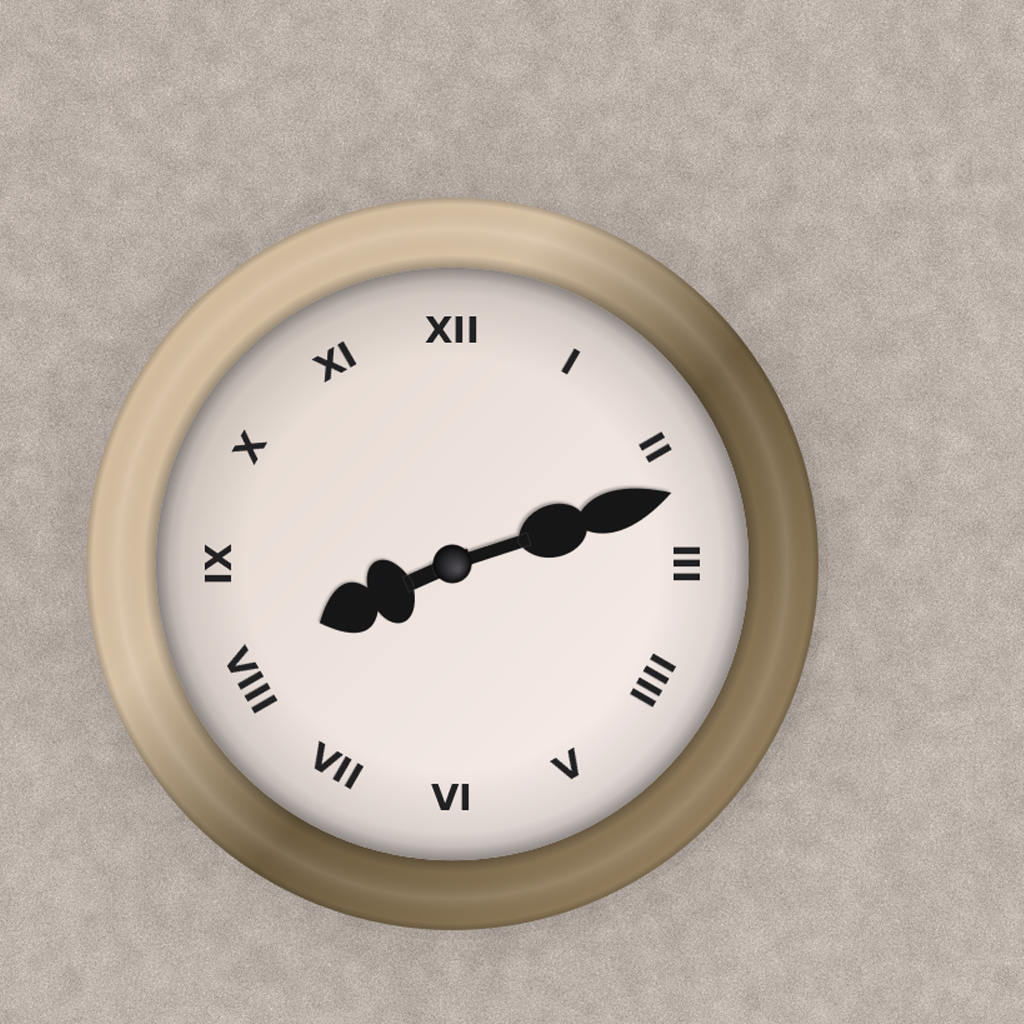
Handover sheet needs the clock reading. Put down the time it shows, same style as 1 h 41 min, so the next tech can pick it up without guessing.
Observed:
8 h 12 min
